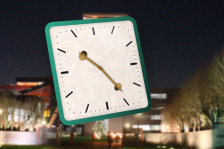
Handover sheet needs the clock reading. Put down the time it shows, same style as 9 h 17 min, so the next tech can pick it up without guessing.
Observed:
10 h 24 min
